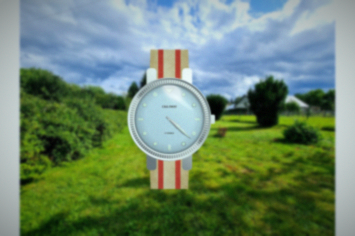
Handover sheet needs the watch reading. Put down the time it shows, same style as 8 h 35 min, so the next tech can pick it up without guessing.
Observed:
4 h 22 min
